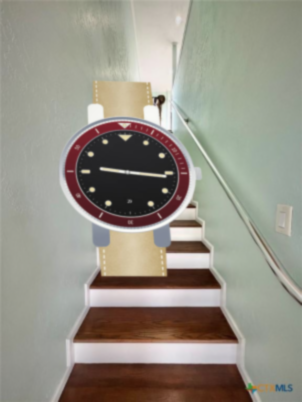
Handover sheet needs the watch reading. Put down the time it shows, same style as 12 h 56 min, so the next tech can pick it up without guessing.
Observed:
9 h 16 min
